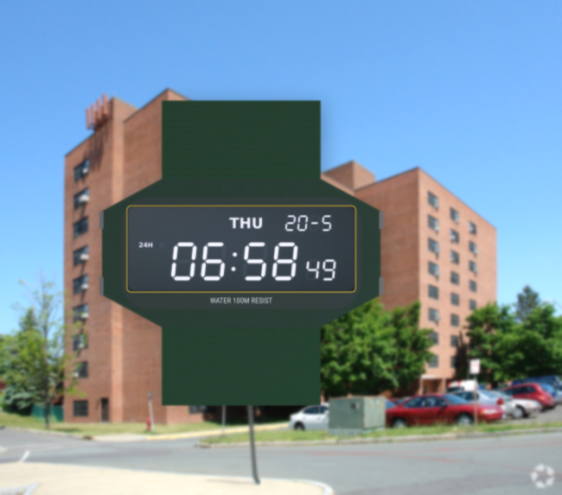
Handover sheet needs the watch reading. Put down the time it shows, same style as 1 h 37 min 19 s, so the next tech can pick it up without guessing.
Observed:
6 h 58 min 49 s
